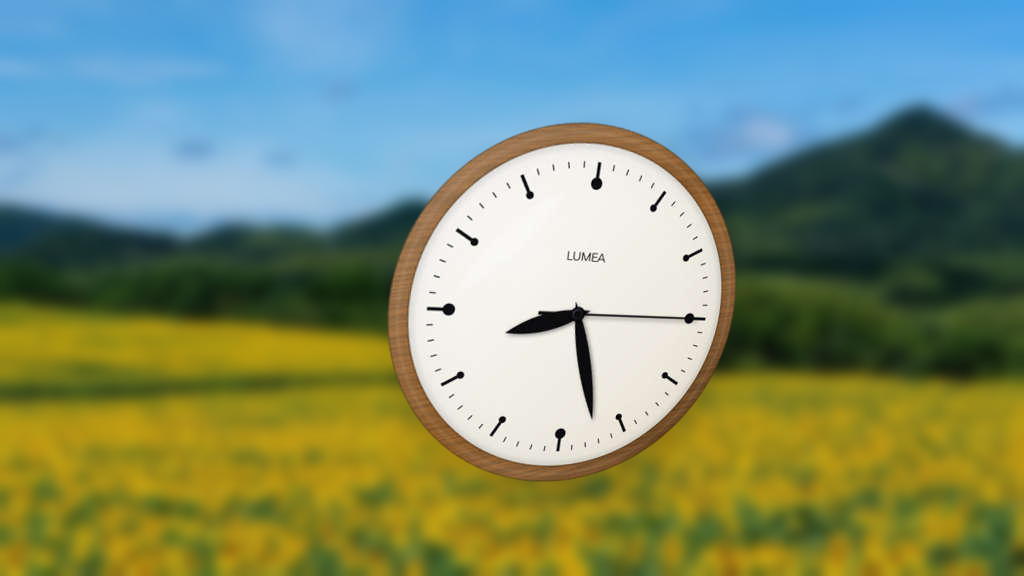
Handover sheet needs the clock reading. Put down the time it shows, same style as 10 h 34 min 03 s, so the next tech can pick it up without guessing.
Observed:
8 h 27 min 15 s
